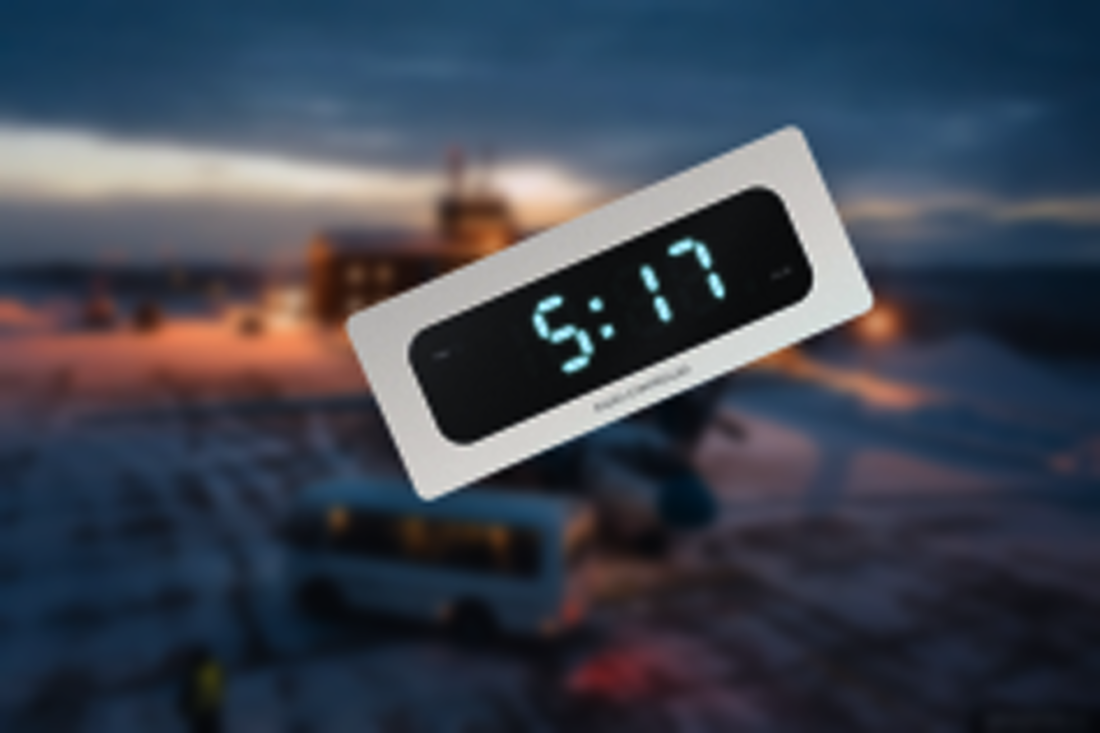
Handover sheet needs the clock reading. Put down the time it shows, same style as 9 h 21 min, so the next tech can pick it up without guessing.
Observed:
5 h 17 min
